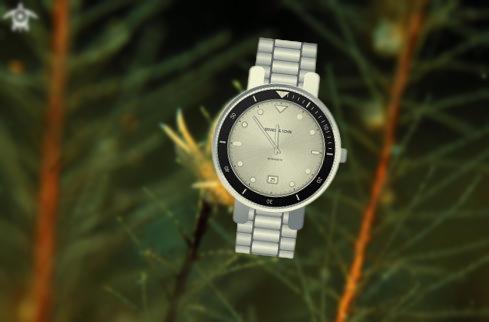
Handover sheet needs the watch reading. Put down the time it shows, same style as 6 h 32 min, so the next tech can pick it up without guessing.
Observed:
11 h 53 min
